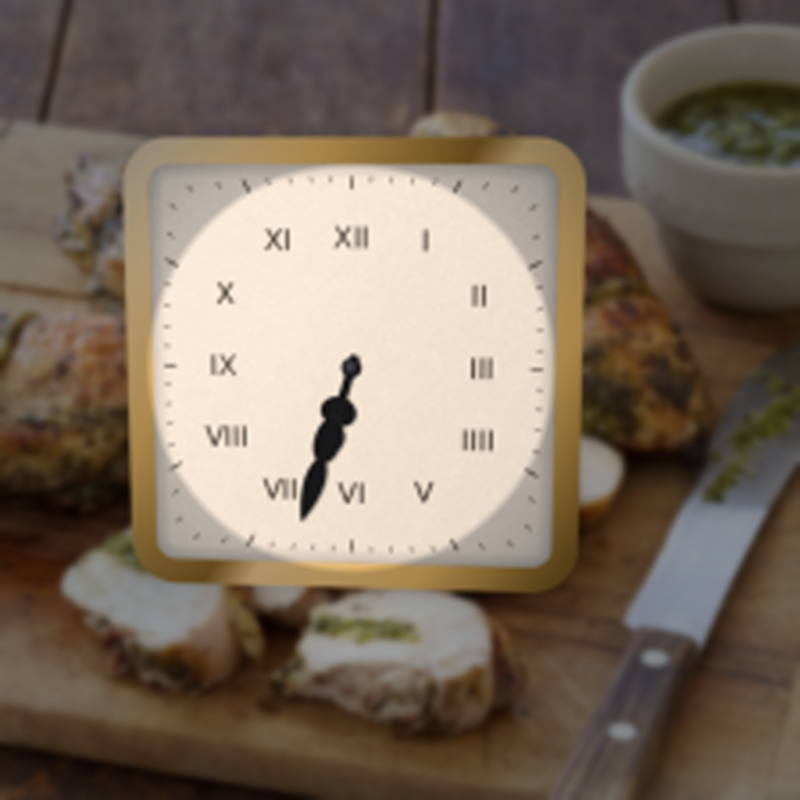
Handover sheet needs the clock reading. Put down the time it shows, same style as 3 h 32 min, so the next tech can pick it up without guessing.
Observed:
6 h 33 min
